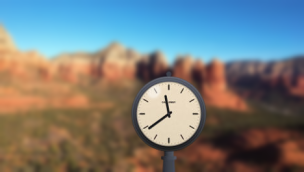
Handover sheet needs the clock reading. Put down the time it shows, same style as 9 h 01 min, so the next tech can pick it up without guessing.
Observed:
11 h 39 min
